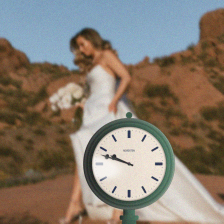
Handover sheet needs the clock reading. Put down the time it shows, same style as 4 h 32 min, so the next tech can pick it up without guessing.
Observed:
9 h 48 min
